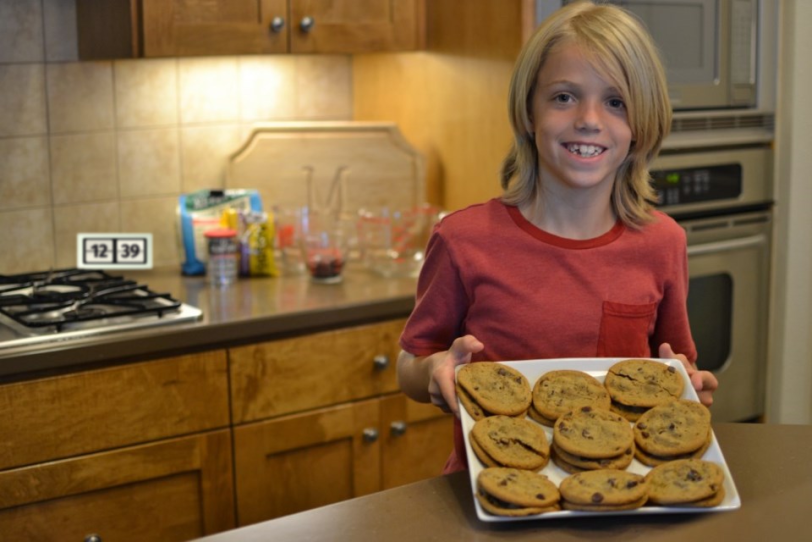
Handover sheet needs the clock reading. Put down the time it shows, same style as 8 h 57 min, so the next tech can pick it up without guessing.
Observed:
12 h 39 min
